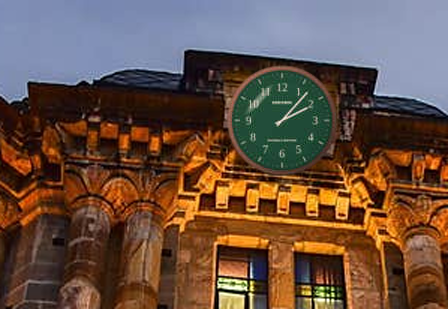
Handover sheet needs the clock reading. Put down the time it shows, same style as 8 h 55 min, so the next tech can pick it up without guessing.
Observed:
2 h 07 min
